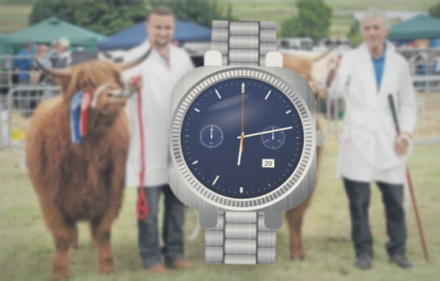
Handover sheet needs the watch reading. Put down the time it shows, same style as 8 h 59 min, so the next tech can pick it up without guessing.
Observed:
6 h 13 min
